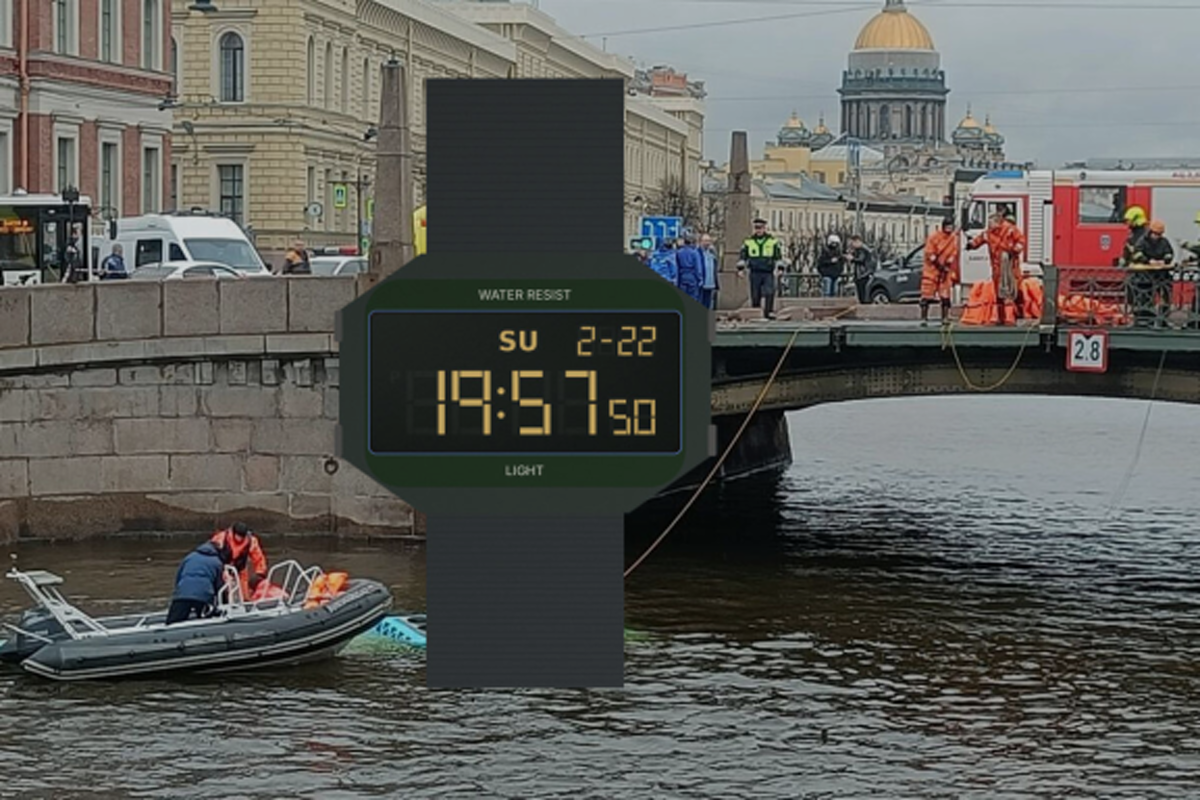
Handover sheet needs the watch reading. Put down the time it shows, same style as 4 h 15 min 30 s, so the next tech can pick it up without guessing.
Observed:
19 h 57 min 50 s
